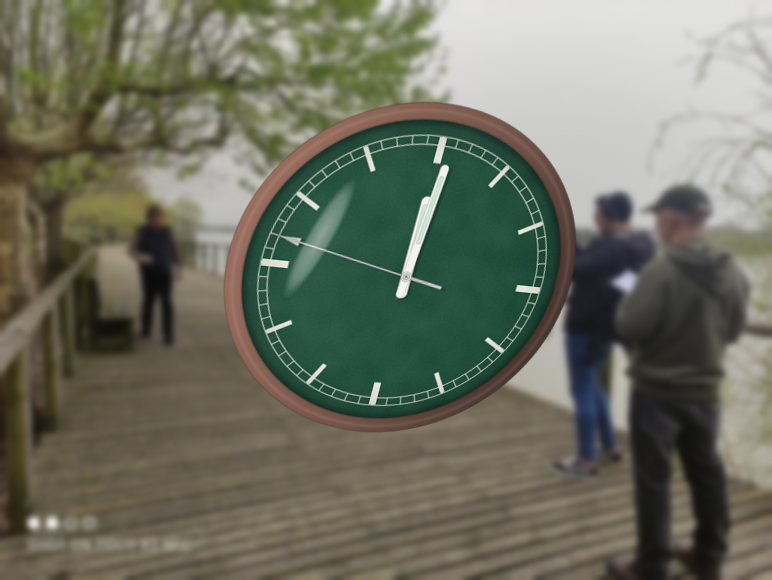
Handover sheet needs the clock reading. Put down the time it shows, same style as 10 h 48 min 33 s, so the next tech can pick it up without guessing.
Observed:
12 h 00 min 47 s
